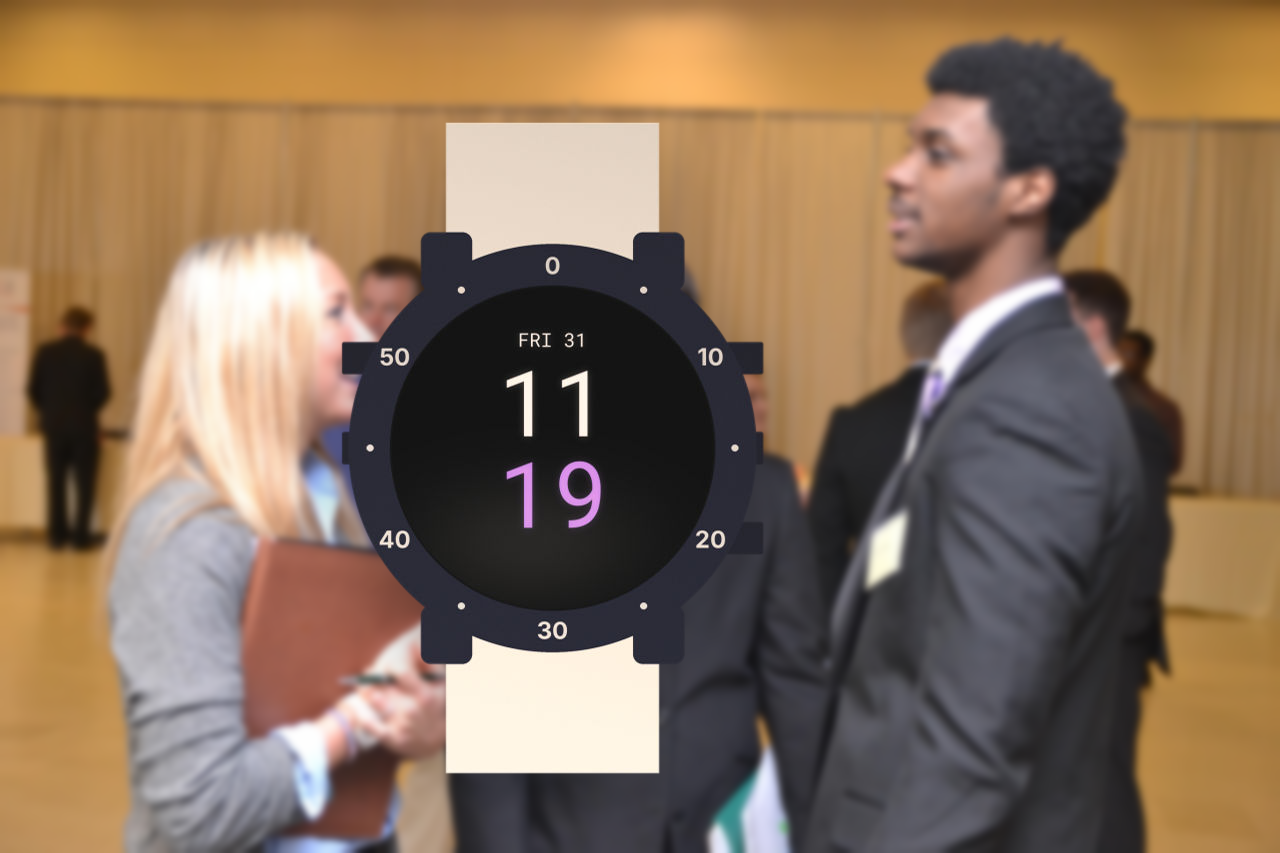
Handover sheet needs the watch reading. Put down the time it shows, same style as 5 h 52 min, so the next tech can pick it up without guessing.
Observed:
11 h 19 min
